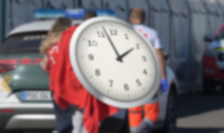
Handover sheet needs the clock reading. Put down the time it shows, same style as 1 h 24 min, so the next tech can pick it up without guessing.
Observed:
1 h 57 min
